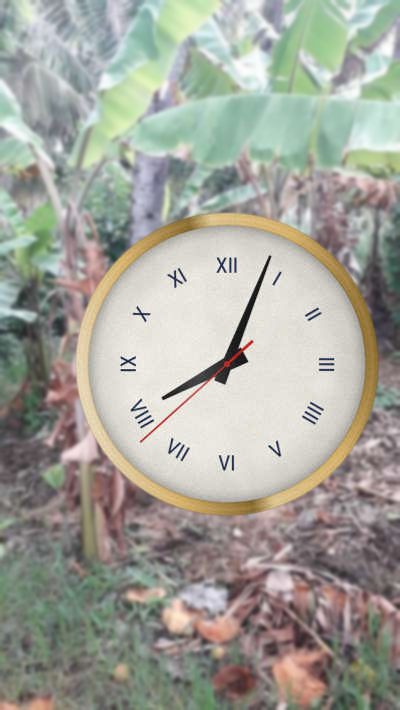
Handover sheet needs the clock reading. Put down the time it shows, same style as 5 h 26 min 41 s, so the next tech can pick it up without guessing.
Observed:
8 h 03 min 38 s
